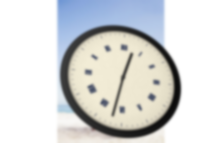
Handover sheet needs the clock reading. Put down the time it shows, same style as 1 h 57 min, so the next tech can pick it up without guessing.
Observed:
12 h 32 min
